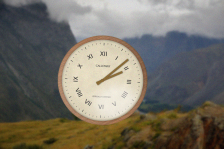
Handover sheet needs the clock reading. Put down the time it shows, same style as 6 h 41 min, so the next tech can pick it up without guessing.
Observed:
2 h 08 min
